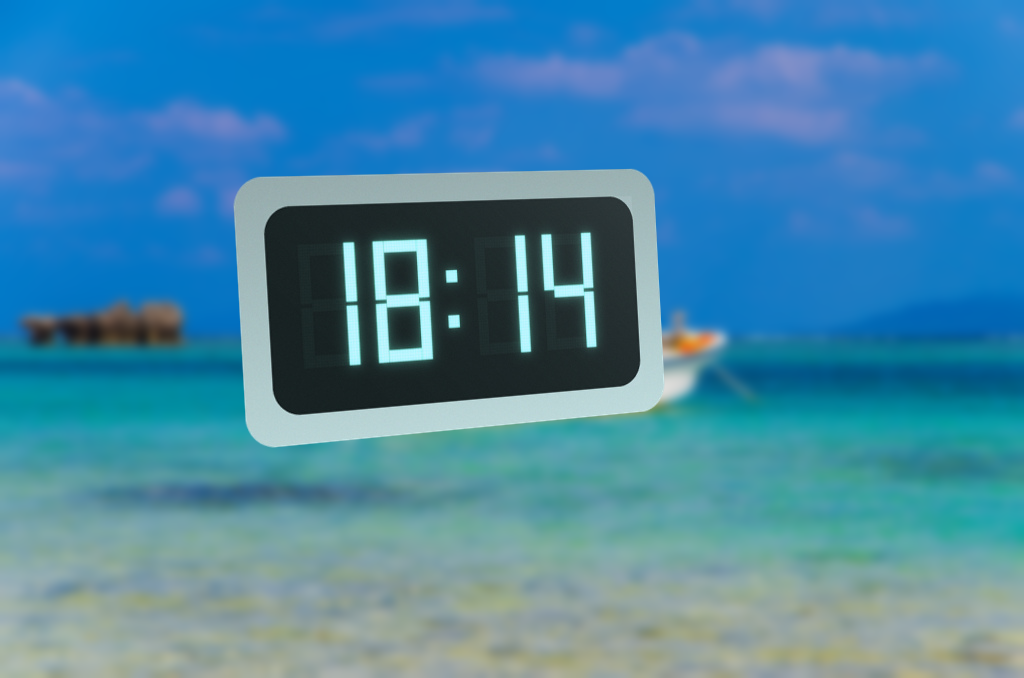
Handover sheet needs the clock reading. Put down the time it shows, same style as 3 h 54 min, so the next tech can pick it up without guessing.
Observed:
18 h 14 min
